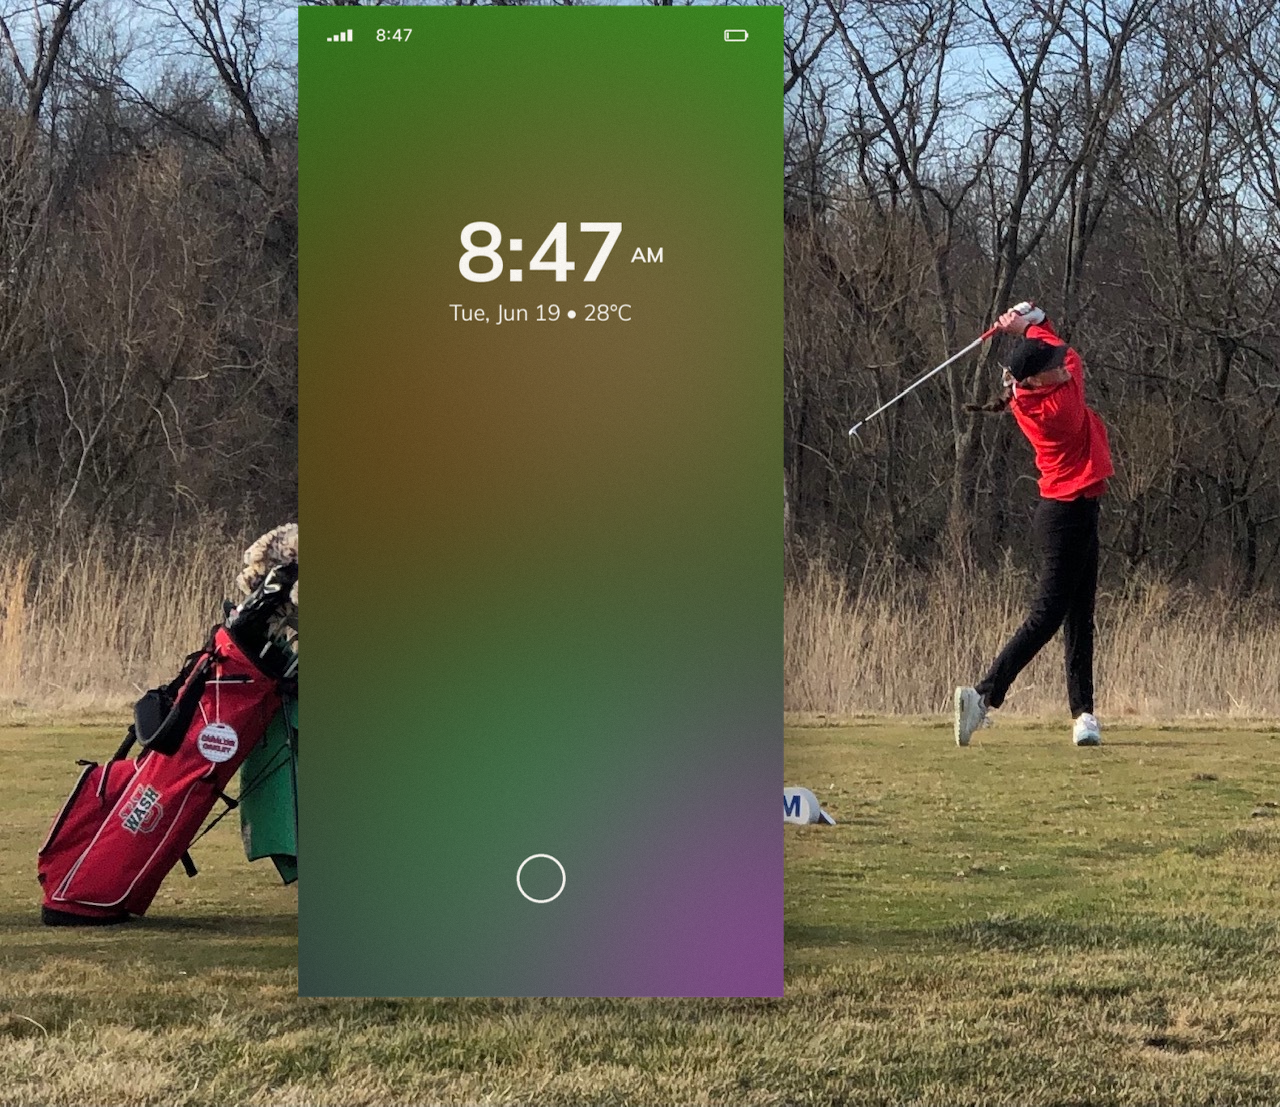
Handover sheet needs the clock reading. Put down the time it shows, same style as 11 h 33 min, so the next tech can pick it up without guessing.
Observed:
8 h 47 min
